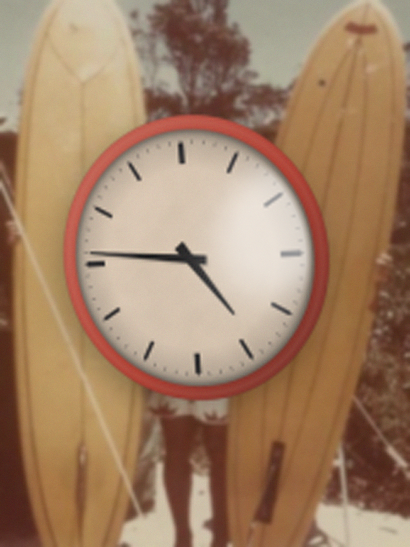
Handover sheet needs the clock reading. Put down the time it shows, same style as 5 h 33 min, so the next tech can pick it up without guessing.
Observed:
4 h 46 min
